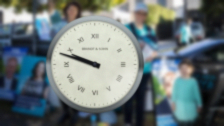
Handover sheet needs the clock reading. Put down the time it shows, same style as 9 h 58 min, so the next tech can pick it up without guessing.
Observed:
9 h 48 min
